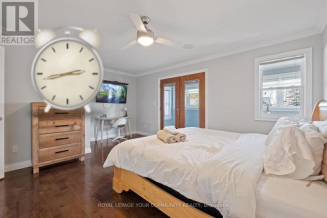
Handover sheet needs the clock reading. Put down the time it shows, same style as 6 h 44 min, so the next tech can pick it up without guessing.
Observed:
2 h 43 min
